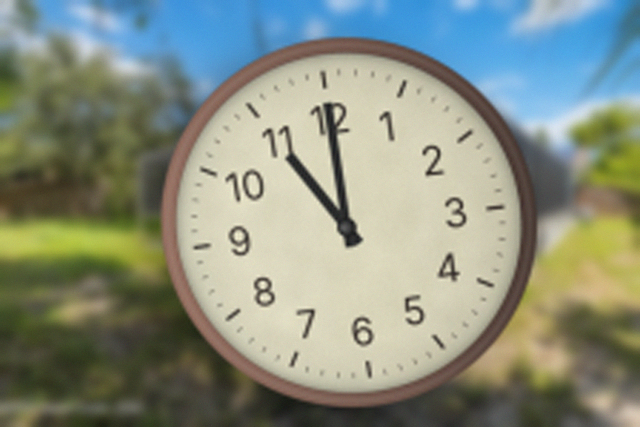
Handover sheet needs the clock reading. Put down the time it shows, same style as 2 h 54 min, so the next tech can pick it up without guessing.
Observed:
11 h 00 min
